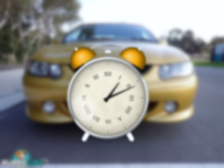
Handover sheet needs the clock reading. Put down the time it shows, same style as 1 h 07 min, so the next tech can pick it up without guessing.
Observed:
1 h 11 min
